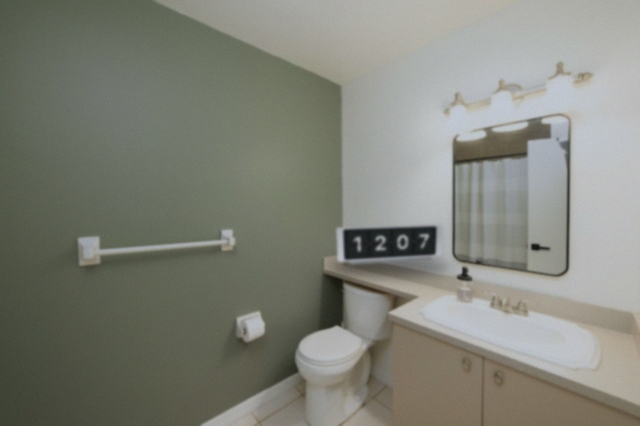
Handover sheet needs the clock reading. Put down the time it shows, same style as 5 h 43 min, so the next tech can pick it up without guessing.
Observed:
12 h 07 min
